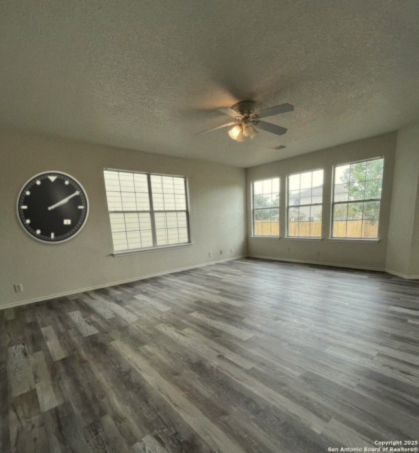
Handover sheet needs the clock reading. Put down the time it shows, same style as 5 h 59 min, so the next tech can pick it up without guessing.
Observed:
2 h 10 min
